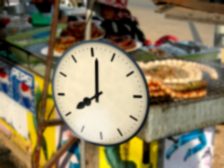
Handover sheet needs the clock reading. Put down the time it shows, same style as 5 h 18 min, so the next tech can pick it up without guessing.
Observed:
8 h 01 min
